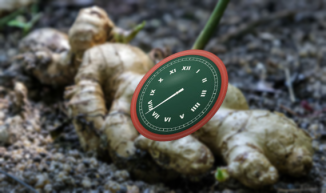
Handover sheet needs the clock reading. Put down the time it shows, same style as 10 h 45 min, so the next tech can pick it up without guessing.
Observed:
7 h 38 min
